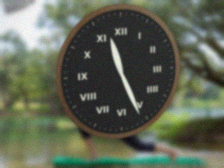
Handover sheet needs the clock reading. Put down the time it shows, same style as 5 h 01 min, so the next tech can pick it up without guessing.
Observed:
11 h 26 min
